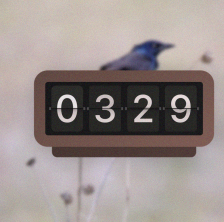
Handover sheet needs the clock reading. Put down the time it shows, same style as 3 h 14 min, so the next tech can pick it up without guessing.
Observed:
3 h 29 min
